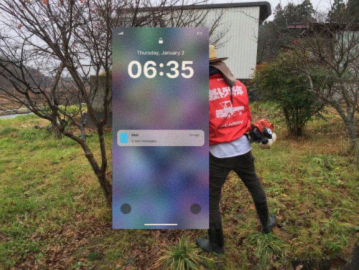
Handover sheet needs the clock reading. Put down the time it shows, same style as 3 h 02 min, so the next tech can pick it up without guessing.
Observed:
6 h 35 min
